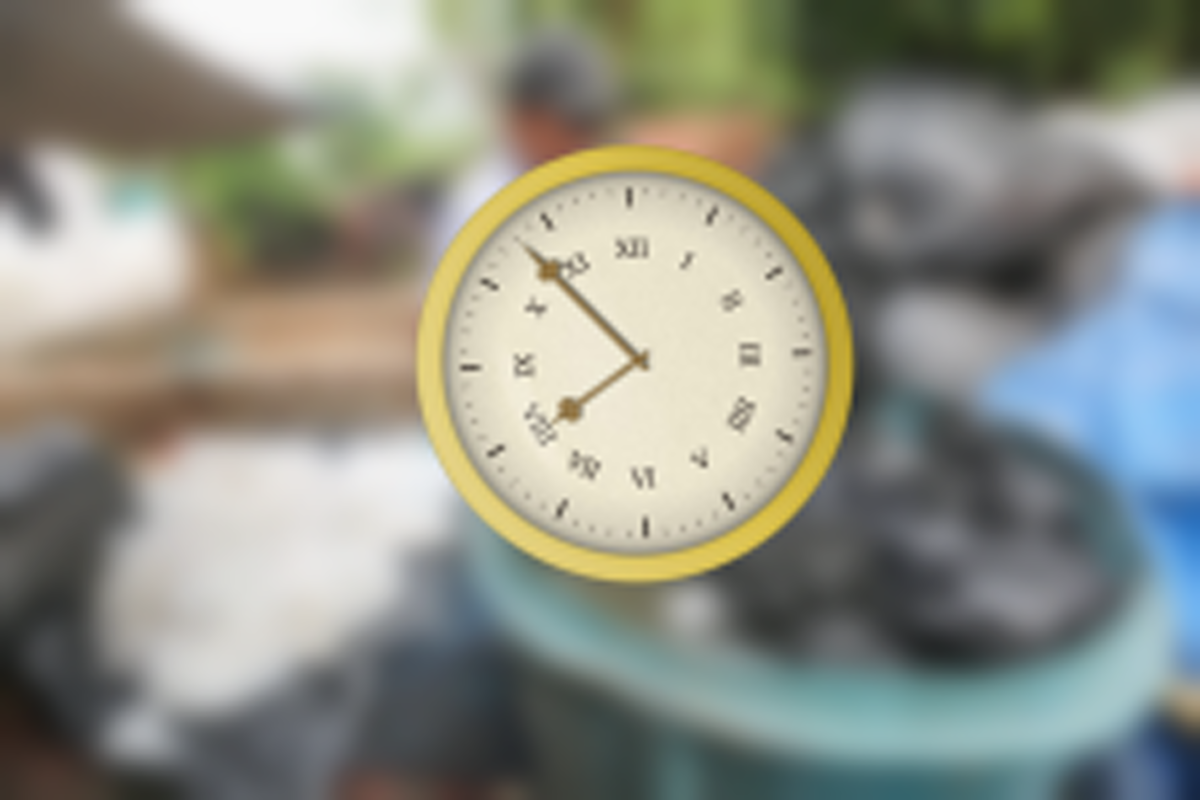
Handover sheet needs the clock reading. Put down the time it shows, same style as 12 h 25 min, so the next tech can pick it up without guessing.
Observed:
7 h 53 min
